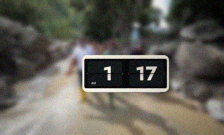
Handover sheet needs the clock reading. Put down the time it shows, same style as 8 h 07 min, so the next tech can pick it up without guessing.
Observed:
1 h 17 min
